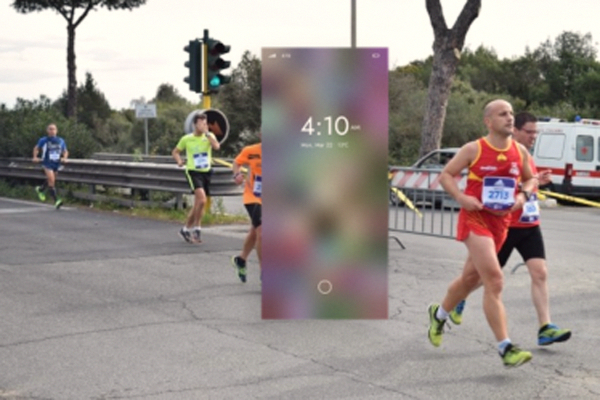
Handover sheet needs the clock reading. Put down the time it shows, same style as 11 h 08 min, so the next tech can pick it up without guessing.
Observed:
4 h 10 min
